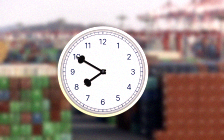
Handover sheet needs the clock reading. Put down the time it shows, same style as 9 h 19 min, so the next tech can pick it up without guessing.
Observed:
7 h 50 min
